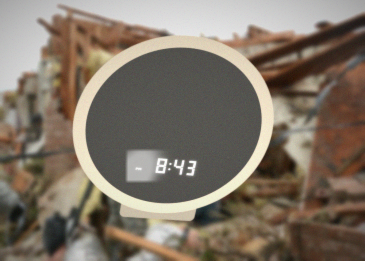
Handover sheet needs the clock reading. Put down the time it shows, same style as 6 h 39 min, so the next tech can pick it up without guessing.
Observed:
8 h 43 min
